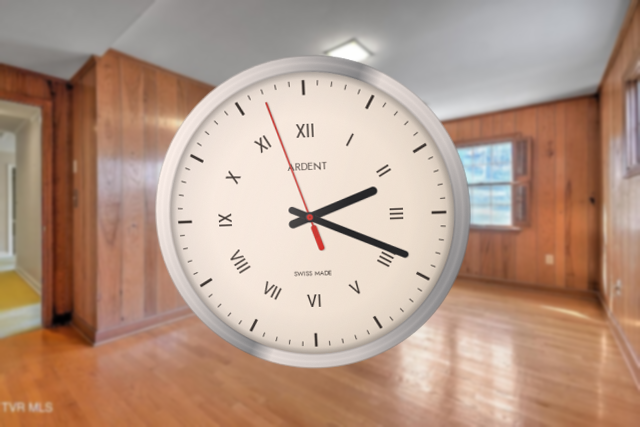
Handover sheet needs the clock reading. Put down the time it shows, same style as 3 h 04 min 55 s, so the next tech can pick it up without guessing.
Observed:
2 h 18 min 57 s
